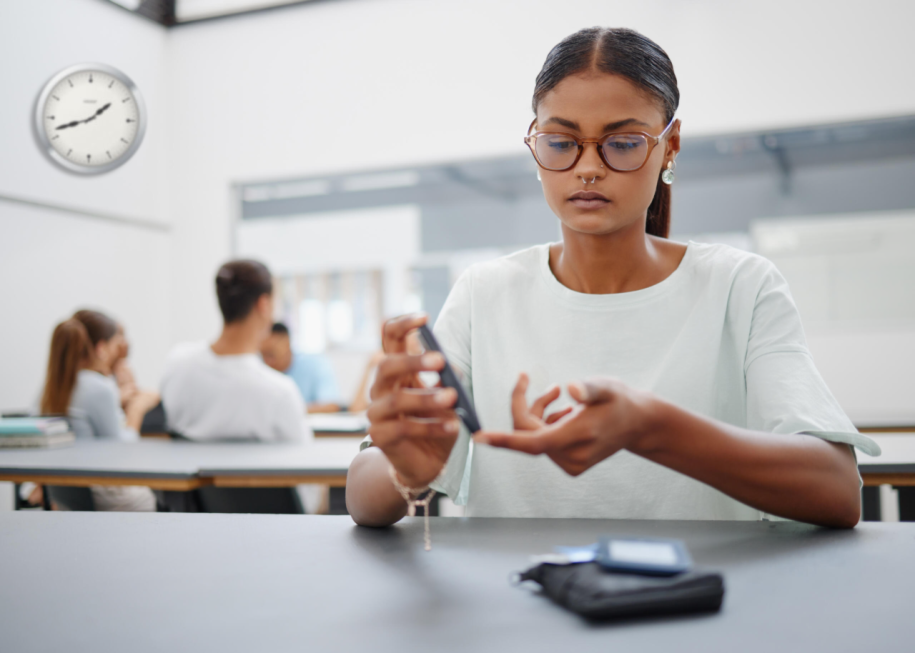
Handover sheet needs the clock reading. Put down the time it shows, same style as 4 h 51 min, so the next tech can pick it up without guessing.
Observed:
1 h 42 min
